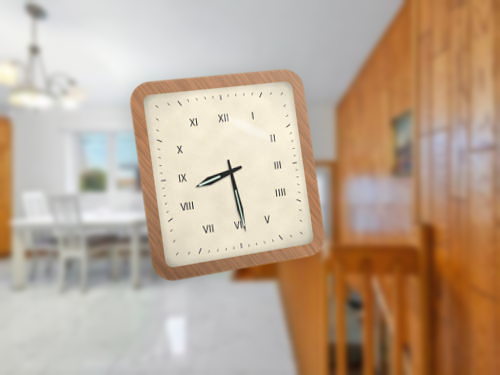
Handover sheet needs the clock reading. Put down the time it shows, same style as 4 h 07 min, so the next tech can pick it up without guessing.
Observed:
8 h 29 min
